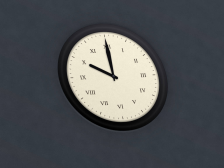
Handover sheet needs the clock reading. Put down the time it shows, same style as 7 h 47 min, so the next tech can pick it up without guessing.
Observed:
10 h 00 min
